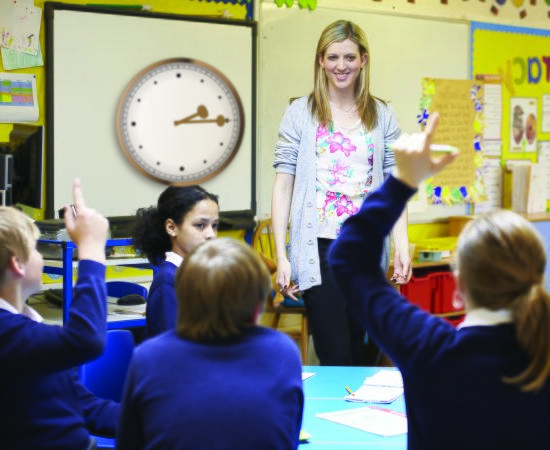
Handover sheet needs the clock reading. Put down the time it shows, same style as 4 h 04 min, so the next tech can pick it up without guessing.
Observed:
2 h 15 min
